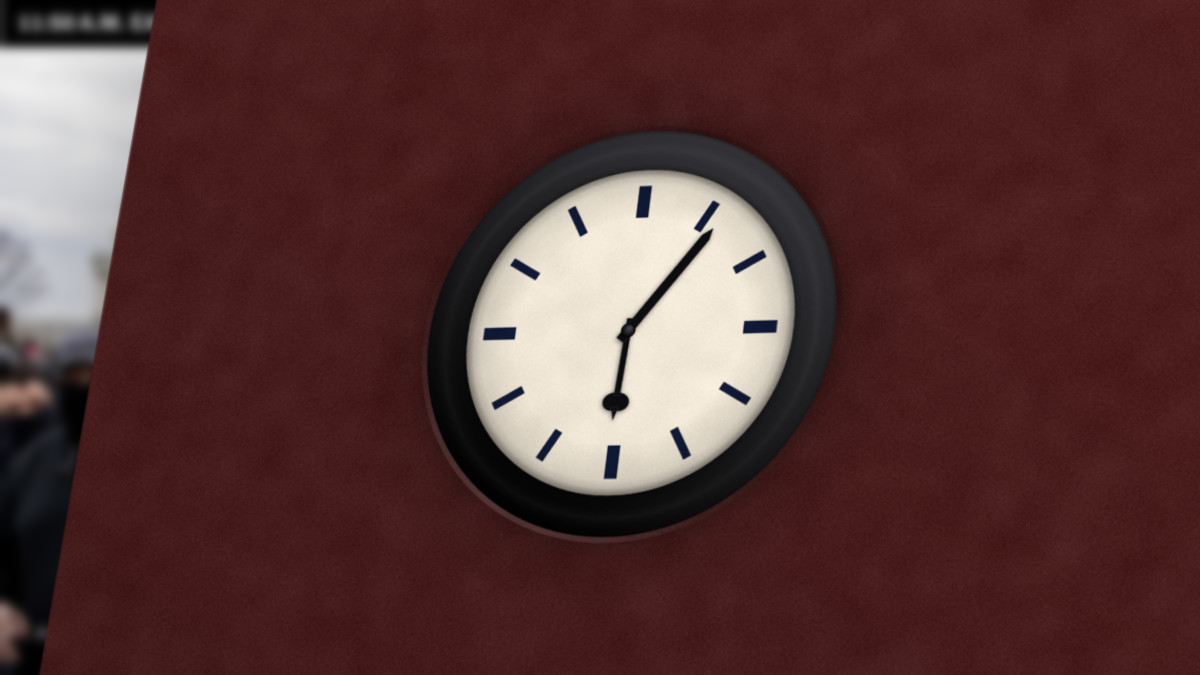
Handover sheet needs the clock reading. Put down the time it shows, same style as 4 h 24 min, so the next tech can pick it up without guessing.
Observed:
6 h 06 min
